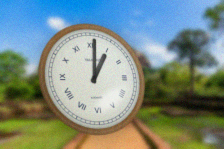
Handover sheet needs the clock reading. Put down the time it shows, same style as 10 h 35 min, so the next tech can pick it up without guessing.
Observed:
1 h 01 min
